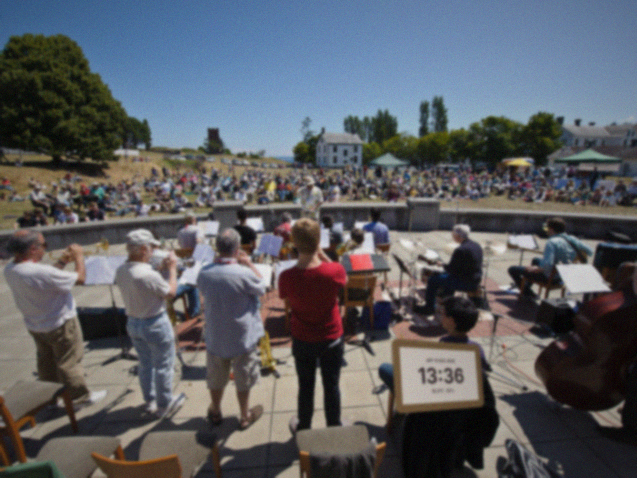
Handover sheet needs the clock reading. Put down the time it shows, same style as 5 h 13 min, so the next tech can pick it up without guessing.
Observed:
13 h 36 min
